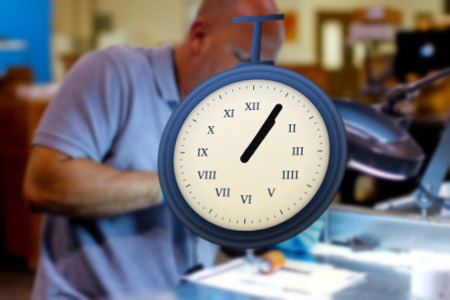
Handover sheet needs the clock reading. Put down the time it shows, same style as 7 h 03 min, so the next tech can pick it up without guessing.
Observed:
1 h 05 min
